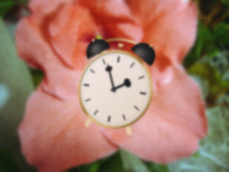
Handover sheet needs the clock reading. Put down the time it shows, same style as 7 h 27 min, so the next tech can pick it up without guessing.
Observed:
1 h 56 min
